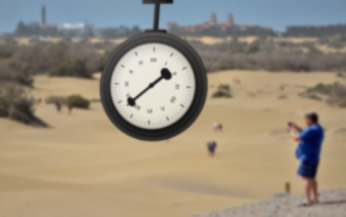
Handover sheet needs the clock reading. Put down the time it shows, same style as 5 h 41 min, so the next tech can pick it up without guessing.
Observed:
1 h 38 min
